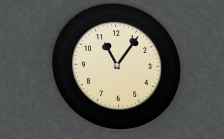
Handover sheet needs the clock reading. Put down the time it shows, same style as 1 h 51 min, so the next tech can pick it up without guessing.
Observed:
11 h 06 min
